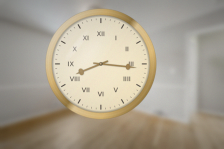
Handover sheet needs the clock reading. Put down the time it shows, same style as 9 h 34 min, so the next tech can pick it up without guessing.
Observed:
8 h 16 min
